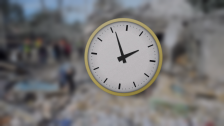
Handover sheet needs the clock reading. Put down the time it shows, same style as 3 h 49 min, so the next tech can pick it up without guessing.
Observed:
1 h 56 min
